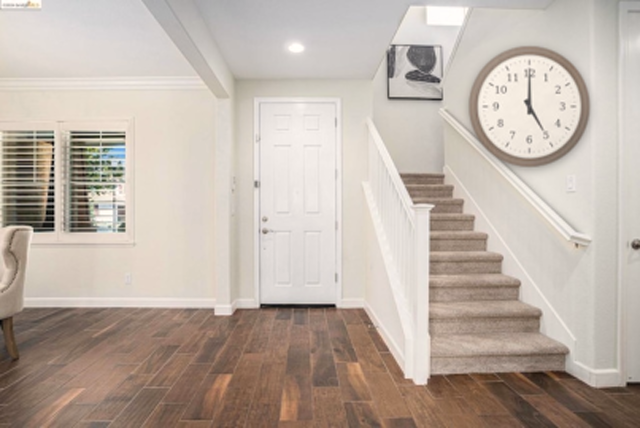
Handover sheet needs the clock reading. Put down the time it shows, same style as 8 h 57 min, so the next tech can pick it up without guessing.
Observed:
5 h 00 min
